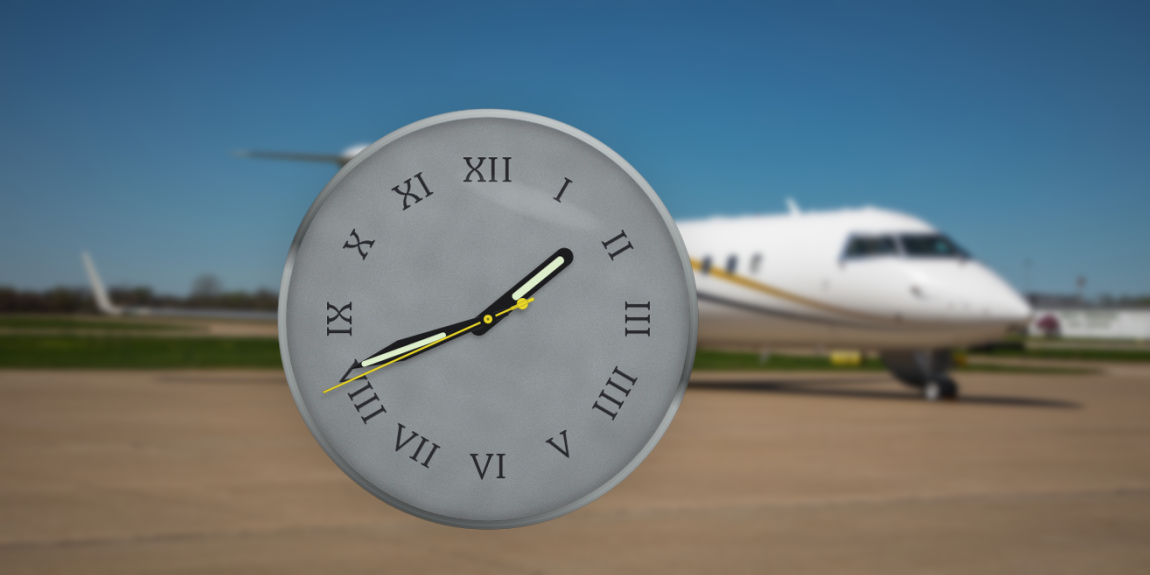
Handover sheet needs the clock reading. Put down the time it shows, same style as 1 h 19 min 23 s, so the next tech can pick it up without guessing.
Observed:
1 h 41 min 41 s
